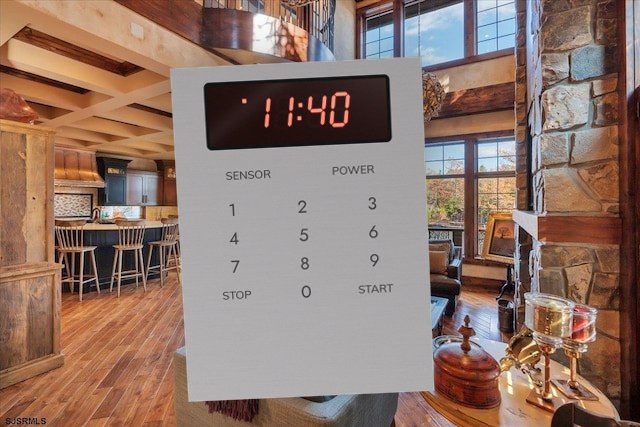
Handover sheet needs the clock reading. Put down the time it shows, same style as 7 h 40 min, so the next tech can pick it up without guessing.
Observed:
11 h 40 min
